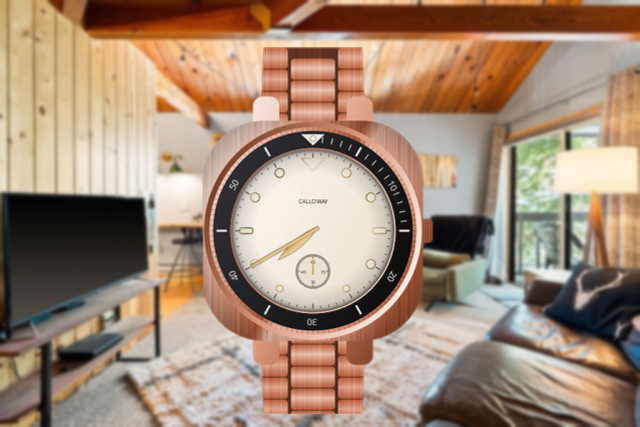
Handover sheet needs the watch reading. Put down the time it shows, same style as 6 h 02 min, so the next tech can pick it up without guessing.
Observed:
7 h 40 min
